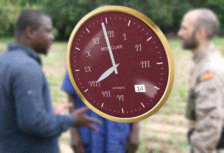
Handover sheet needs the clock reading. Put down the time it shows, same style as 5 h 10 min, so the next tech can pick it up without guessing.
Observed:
7 h 59 min
